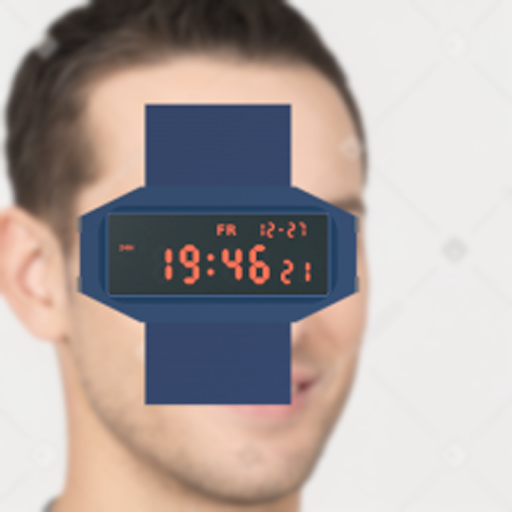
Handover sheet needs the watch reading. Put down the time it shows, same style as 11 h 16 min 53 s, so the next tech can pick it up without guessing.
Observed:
19 h 46 min 21 s
